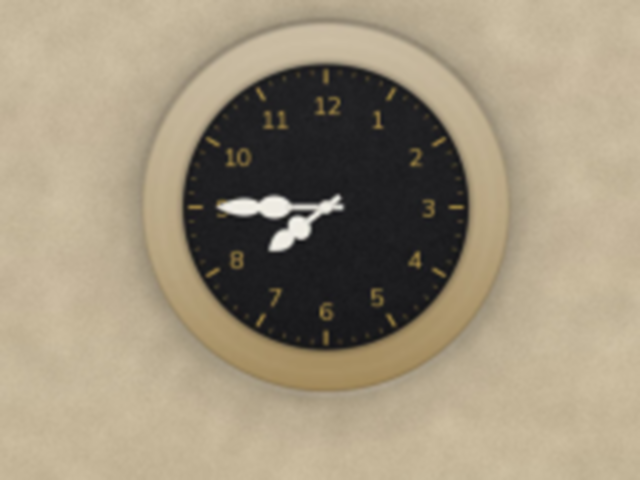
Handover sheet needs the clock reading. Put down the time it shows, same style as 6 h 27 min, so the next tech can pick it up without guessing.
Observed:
7 h 45 min
